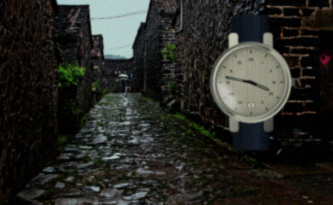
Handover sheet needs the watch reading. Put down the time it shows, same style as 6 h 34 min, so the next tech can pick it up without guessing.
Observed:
3 h 47 min
